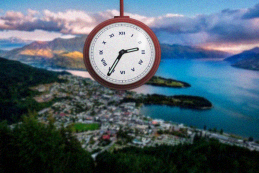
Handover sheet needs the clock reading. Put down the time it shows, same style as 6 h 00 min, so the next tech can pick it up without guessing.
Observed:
2 h 35 min
